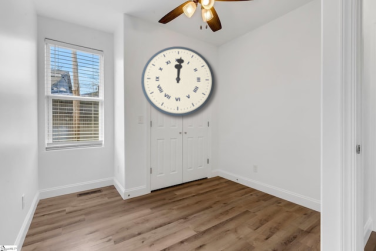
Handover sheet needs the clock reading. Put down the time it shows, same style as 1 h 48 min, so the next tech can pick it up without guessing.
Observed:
12 h 01 min
